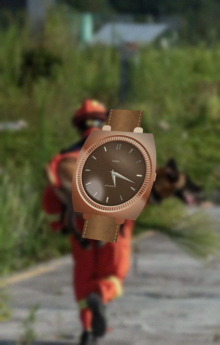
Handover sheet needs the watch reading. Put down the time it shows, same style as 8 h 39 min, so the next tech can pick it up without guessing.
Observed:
5 h 18 min
